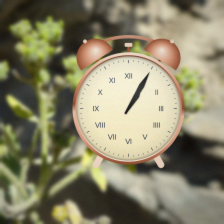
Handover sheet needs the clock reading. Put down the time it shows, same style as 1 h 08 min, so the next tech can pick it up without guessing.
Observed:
1 h 05 min
